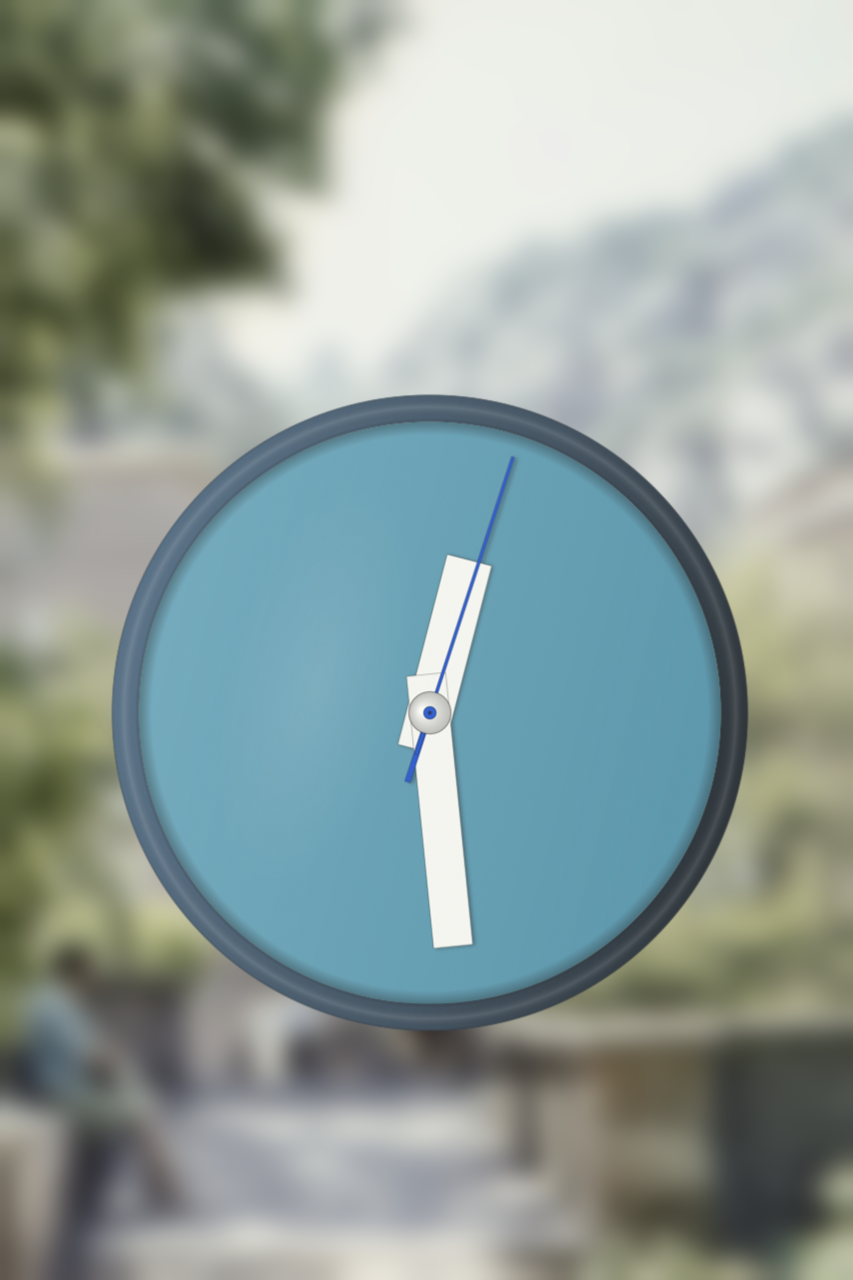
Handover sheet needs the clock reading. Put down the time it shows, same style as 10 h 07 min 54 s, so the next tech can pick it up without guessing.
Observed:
12 h 29 min 03 s
